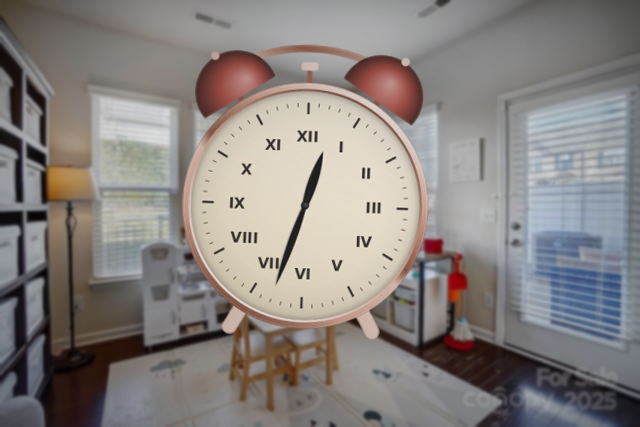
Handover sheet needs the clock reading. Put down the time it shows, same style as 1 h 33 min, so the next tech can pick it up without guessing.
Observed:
12 h 33 min
